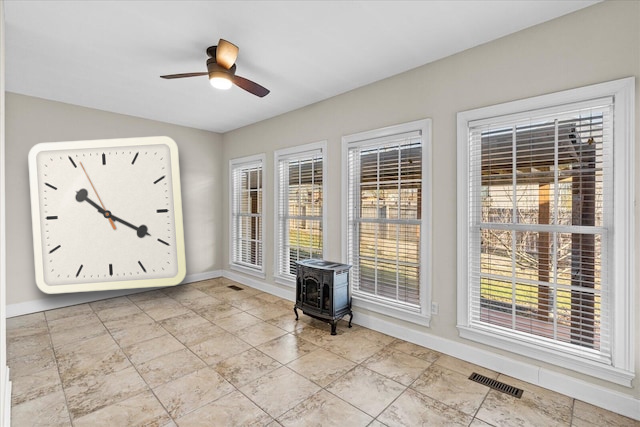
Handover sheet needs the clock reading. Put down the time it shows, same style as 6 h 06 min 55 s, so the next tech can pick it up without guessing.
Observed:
10 h 19 min 56 s
